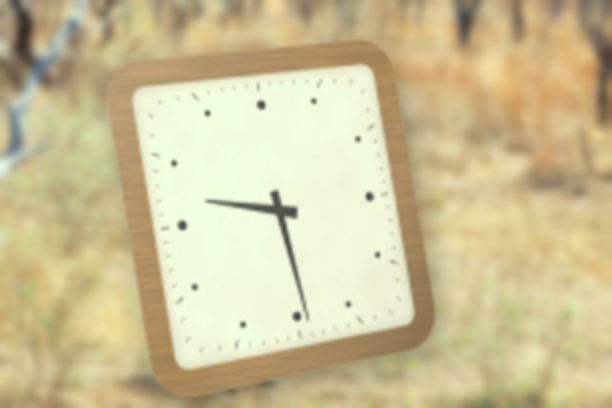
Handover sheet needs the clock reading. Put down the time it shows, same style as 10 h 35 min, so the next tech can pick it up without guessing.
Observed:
9 h 29 min
